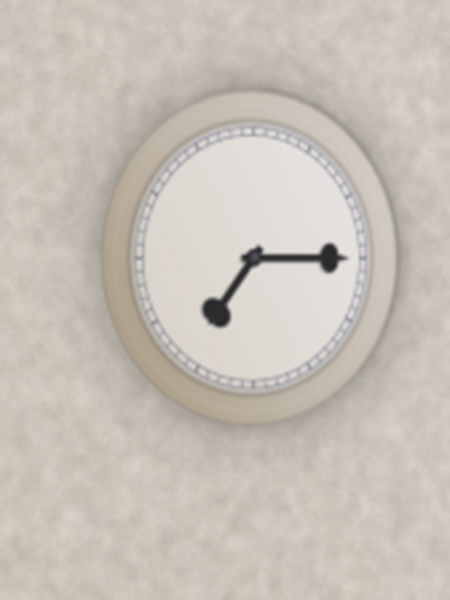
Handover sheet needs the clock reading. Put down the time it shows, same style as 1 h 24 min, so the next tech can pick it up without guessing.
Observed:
7 h 15 min
